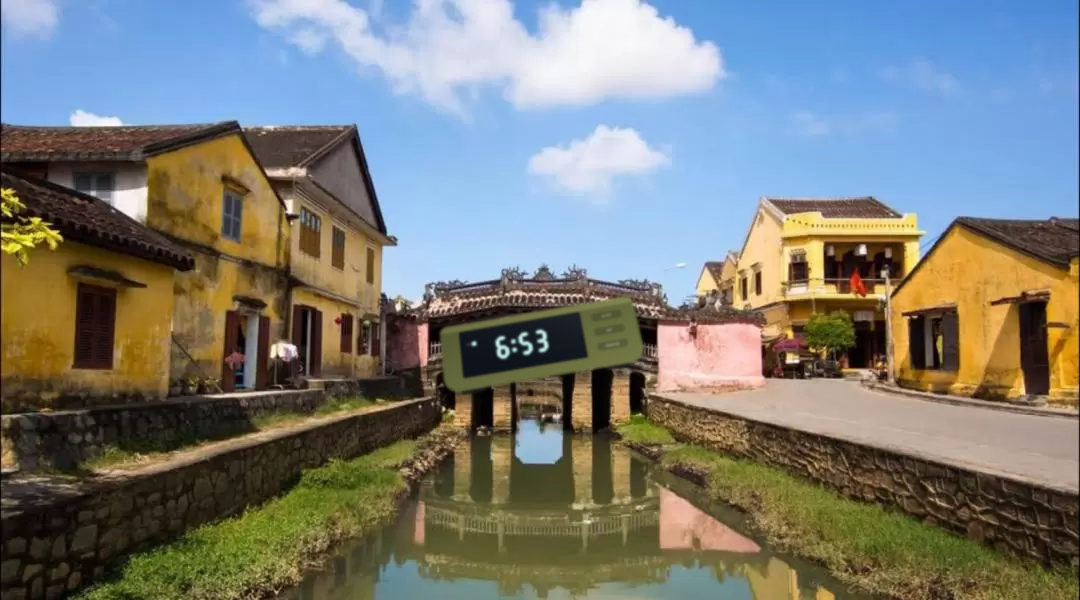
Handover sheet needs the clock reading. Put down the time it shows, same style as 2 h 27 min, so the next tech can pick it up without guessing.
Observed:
6 h 53 min
